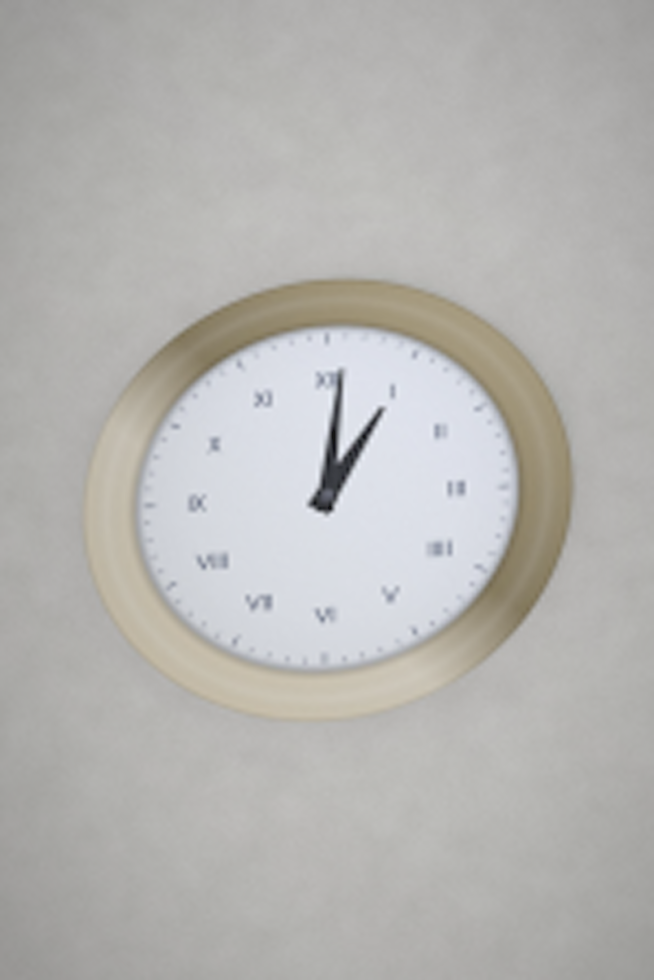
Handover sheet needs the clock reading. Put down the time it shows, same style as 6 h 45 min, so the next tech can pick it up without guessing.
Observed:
1 h 01 min
